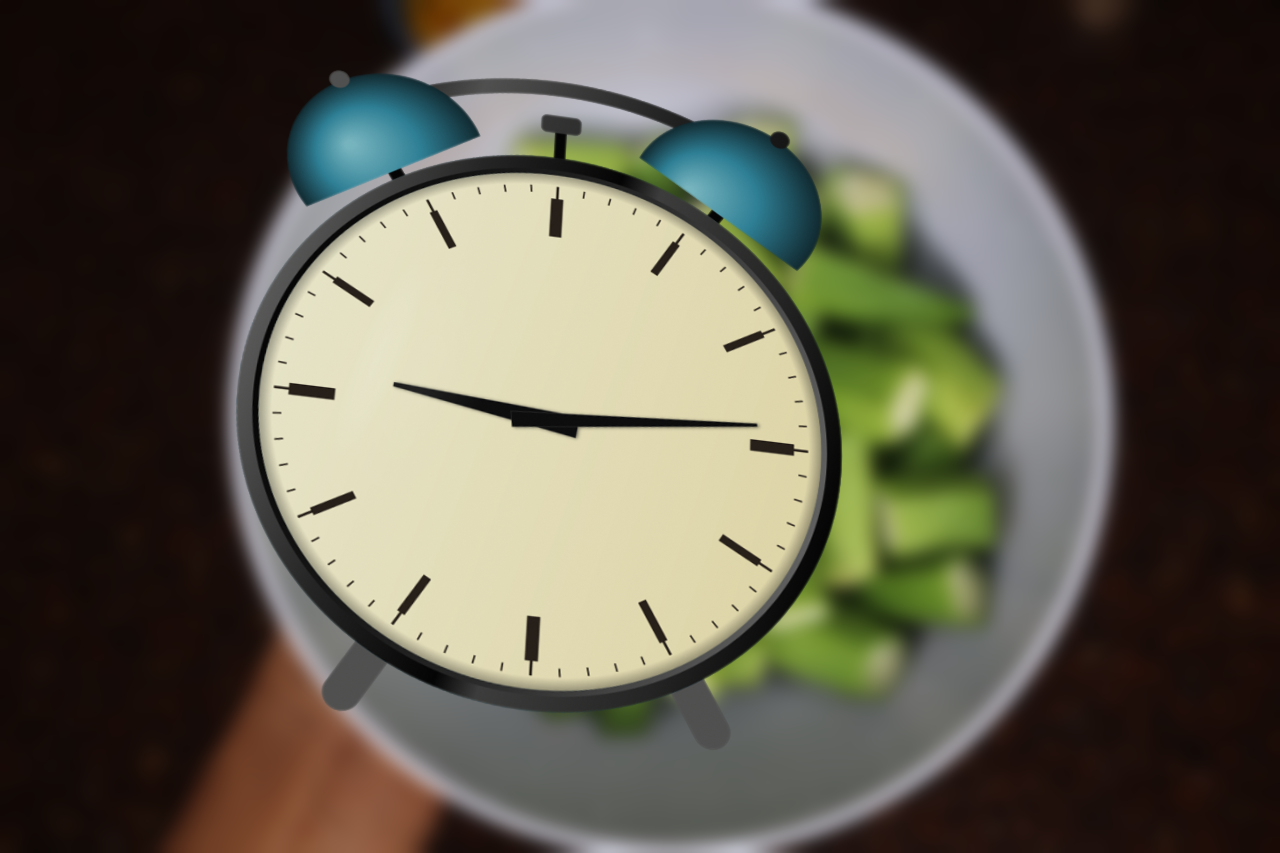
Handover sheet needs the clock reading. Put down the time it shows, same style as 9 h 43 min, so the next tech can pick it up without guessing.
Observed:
9 h 14 min
